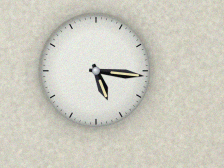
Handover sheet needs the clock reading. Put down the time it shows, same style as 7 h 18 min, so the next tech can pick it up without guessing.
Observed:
5 h 16 min
